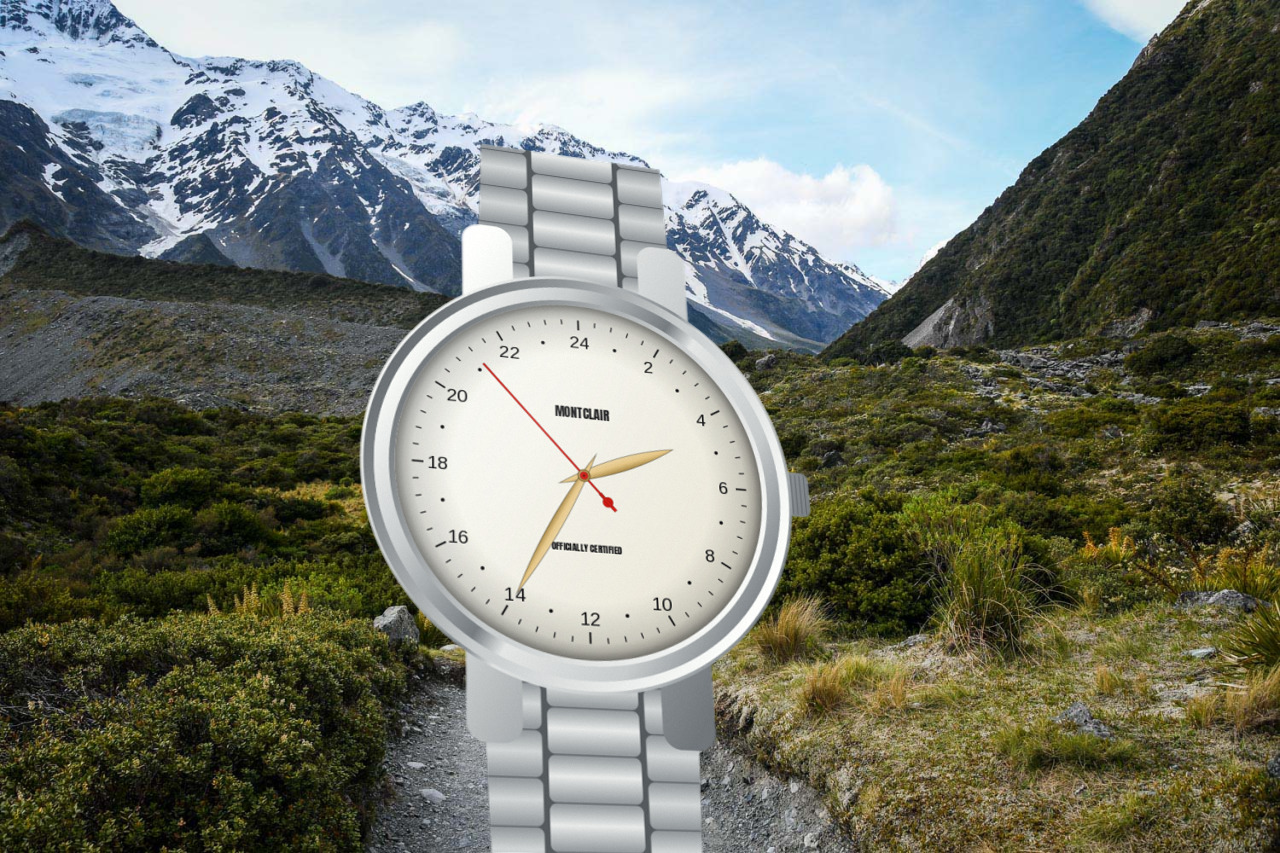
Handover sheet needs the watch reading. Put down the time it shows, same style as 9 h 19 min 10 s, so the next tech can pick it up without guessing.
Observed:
4 h 34 min 53 s
